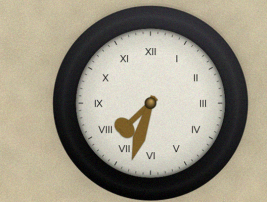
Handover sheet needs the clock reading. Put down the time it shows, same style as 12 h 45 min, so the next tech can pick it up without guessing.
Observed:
7 h 33 min
